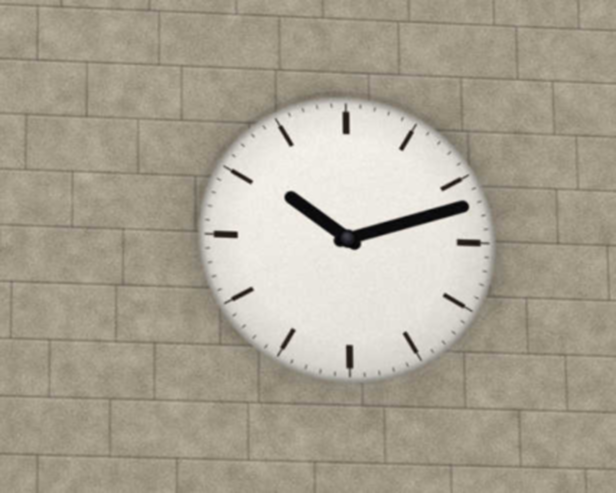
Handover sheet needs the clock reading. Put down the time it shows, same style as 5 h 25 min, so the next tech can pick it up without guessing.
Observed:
10 h 12 min
